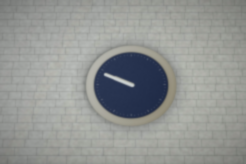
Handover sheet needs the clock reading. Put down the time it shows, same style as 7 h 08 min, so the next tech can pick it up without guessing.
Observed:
9 h 49 min
